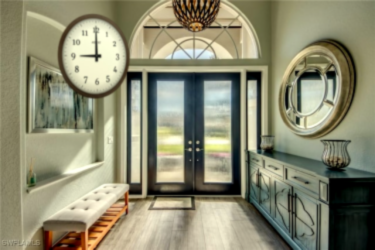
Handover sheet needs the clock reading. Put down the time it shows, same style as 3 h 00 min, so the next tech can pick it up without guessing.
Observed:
9 h 00 min
